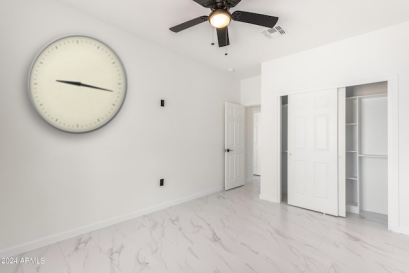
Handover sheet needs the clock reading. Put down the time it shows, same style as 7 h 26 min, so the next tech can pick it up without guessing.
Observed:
9 h 17 min
